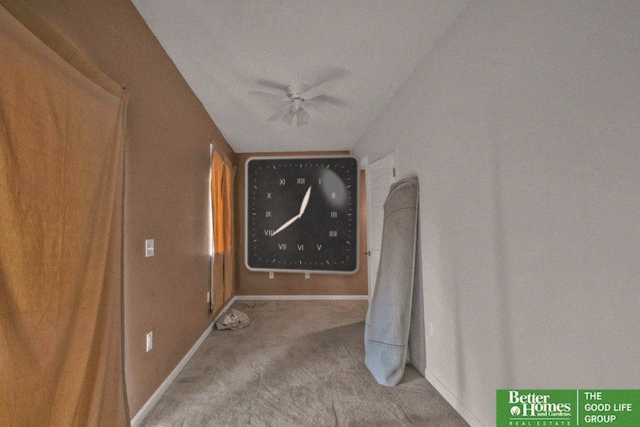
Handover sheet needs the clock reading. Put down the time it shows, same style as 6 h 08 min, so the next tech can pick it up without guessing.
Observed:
12 h 39 min
